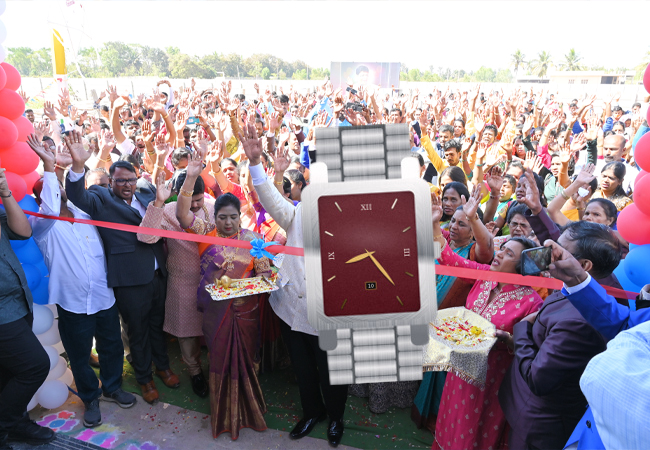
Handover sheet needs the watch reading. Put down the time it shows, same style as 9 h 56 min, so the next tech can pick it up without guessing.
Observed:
8 h 24 min
